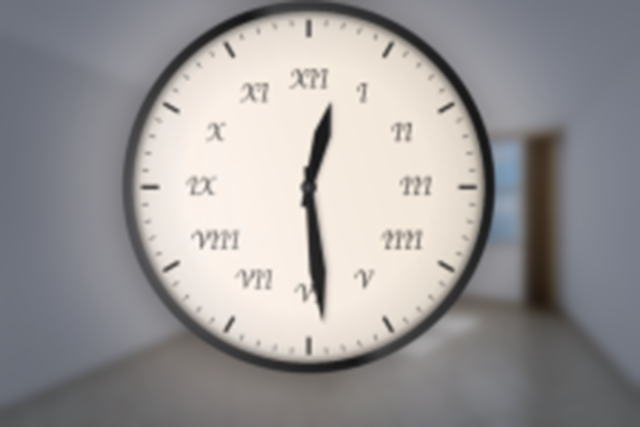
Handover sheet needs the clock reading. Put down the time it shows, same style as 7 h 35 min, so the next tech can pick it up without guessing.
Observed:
12 h 29 min
